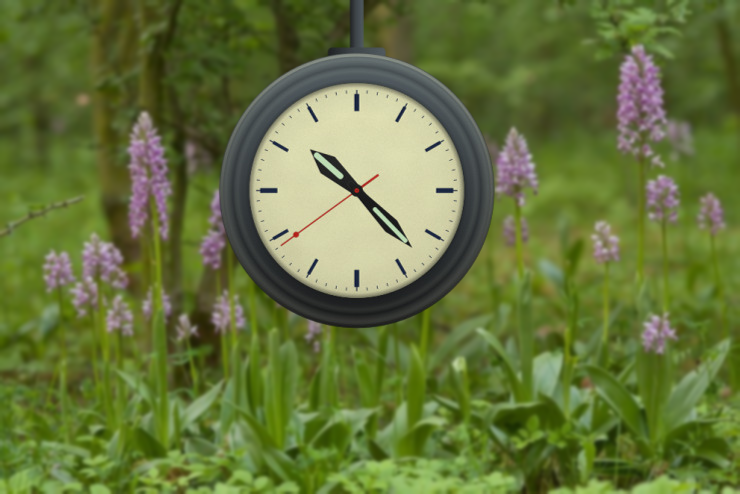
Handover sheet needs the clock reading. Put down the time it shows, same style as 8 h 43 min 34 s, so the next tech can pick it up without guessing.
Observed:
10 h 22 min 39 s
